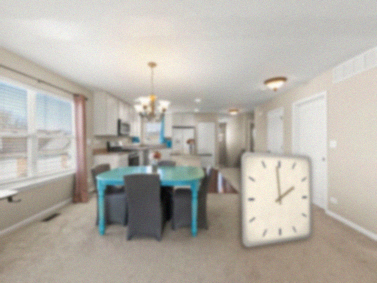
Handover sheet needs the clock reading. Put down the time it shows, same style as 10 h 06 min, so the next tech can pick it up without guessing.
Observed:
1 h 59 min
